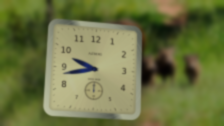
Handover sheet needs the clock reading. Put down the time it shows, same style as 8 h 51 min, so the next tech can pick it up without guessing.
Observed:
9 h 43 min
